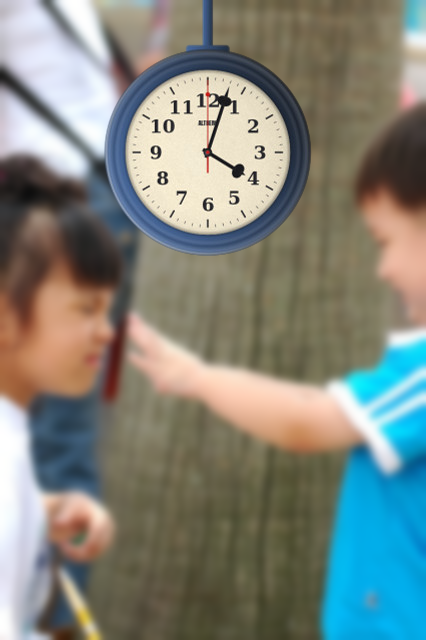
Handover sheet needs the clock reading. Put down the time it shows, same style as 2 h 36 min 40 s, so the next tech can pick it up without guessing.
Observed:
4 h 03 min 00 s
